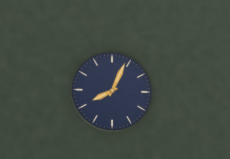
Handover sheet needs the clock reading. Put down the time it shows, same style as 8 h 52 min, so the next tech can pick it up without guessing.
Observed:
8 h 04 min
